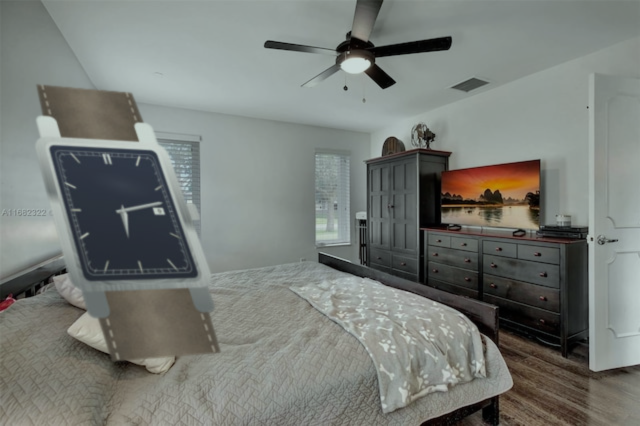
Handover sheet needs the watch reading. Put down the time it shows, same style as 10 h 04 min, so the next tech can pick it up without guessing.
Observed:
6 h 13 min
